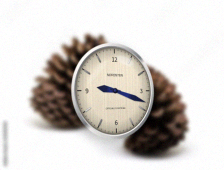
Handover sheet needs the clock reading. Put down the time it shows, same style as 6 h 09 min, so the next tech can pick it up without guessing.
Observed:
9 h 18 min
